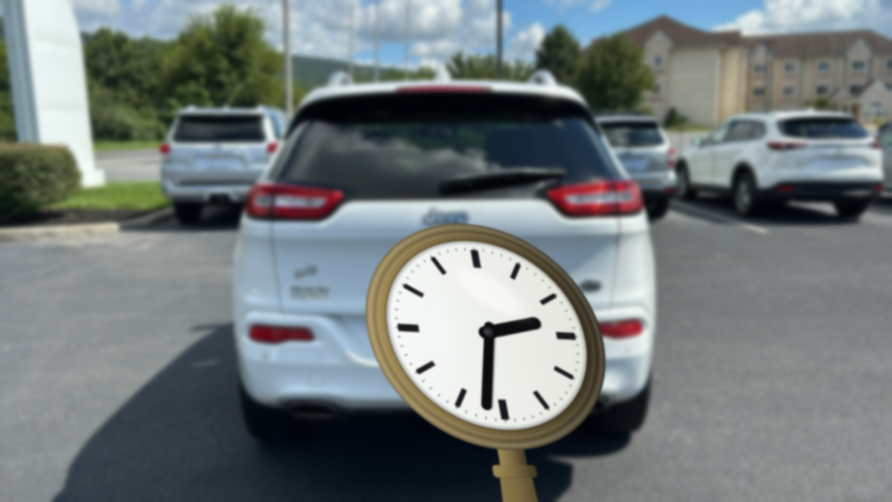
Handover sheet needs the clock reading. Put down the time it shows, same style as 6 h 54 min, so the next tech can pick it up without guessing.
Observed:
2 h 32 min
